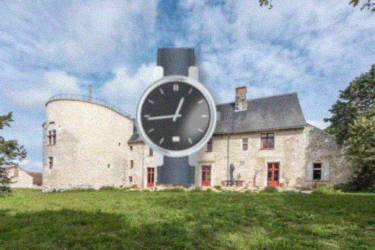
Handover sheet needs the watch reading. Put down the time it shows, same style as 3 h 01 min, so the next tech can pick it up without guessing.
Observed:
12 h 44 min
